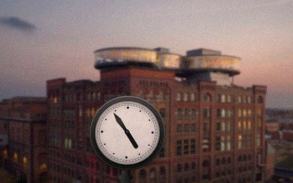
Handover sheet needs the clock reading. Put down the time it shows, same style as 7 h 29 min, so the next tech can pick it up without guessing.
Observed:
4 h 54 min
